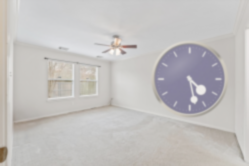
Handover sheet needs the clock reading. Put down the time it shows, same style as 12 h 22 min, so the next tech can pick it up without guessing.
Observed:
4 h 28 min
